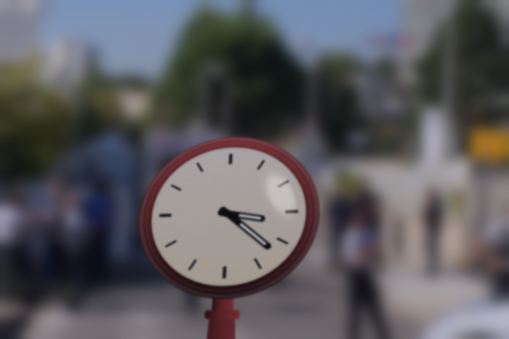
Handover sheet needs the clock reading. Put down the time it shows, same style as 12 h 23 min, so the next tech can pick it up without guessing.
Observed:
3 h 22 min
